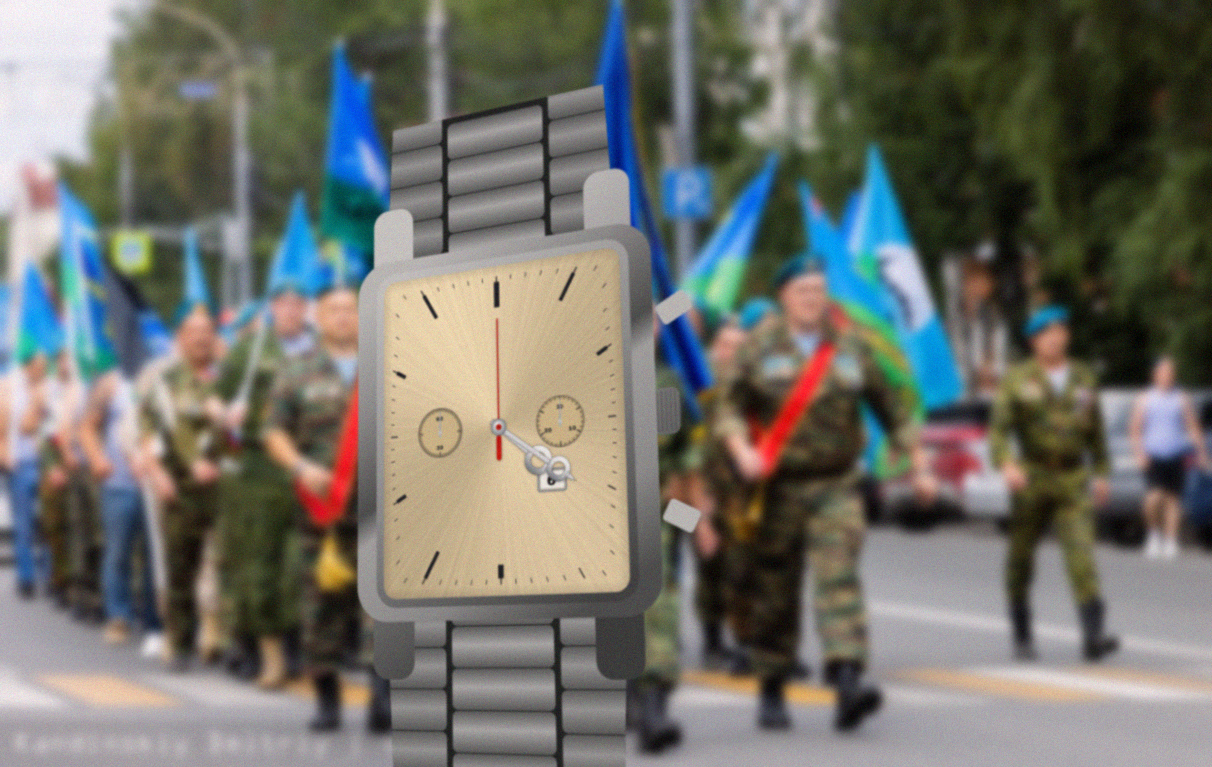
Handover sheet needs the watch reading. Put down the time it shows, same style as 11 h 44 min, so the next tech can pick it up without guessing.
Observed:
4 h 21 min
